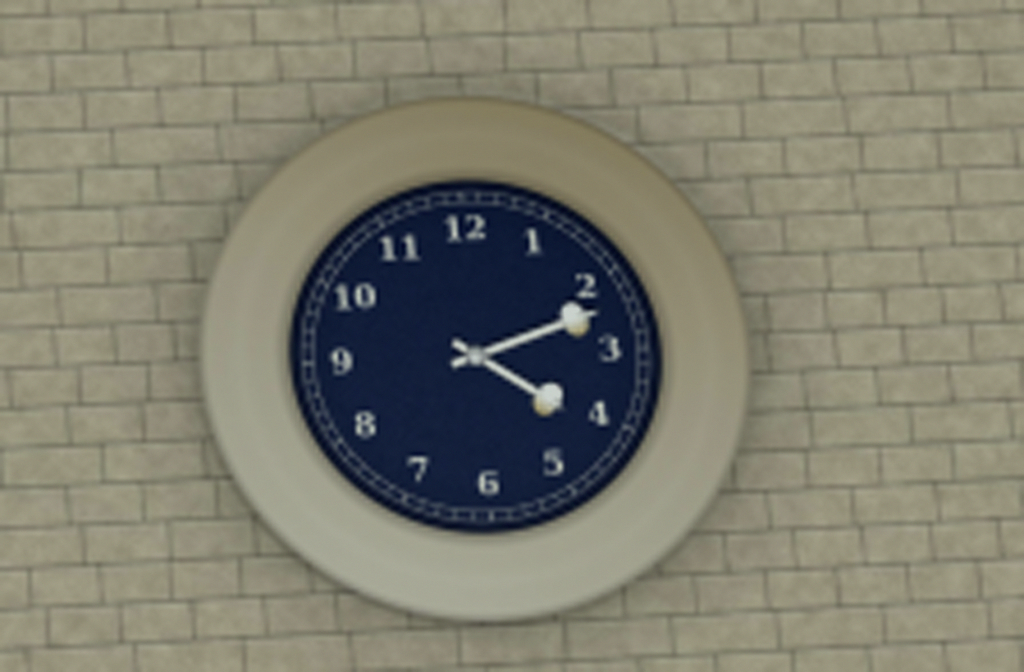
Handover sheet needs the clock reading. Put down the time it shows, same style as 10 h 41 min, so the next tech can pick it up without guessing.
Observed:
4 h 12 min
